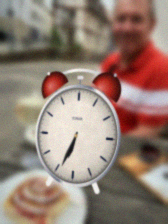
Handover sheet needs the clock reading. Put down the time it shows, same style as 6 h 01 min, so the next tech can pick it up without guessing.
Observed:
6 h 34 min
